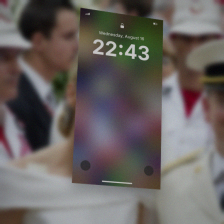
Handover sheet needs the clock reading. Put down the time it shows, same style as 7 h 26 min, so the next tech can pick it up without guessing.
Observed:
22 h 43 min
